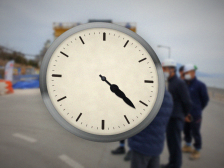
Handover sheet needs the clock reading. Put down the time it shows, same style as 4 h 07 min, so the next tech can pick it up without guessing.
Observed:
4 h 22 min
